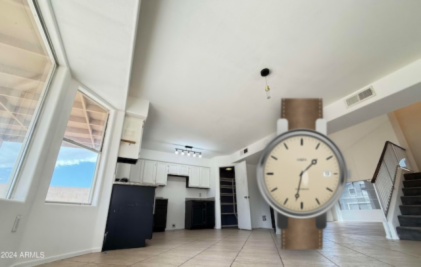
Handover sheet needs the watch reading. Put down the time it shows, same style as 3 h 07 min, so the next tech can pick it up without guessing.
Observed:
1 h 32 min
